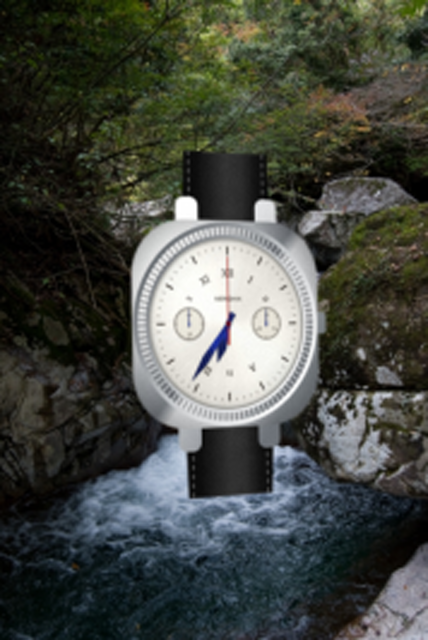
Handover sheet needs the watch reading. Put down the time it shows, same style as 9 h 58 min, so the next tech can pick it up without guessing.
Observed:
6 h 36 min
